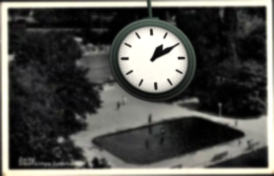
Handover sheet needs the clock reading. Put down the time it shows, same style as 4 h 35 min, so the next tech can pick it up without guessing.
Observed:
1 h 10 min
